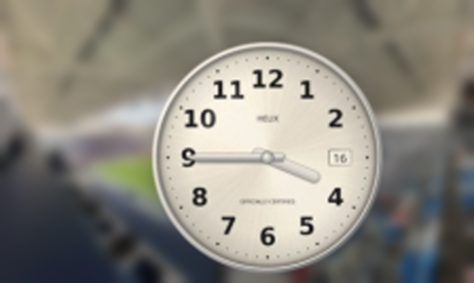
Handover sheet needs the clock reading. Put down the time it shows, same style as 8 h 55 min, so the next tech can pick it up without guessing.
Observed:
3 h 45 min
